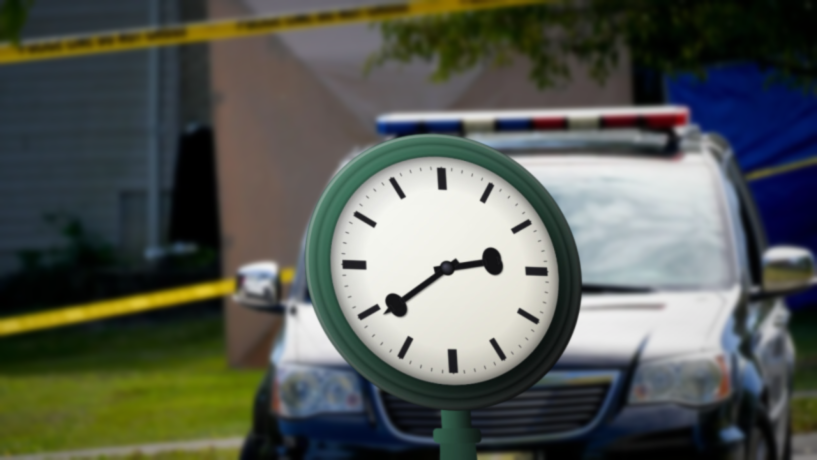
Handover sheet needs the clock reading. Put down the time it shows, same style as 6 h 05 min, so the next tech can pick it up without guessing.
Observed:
2 h 39 min
